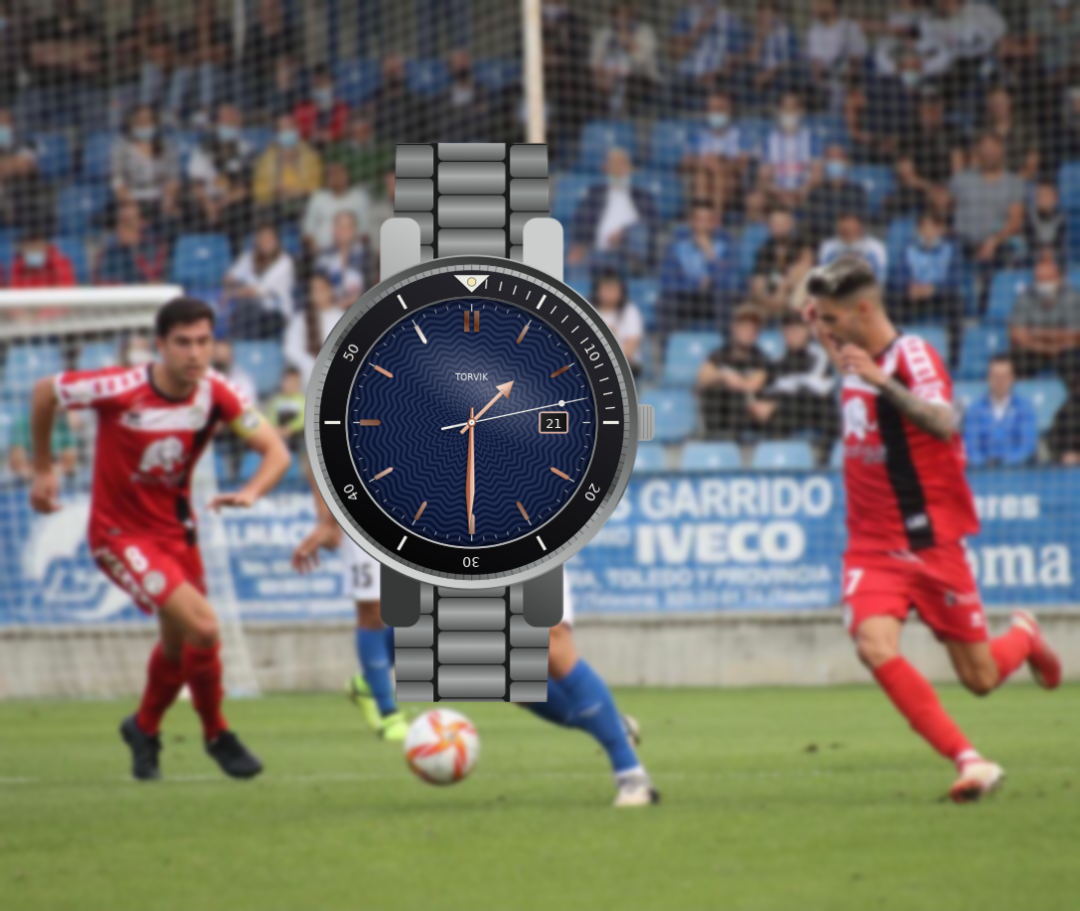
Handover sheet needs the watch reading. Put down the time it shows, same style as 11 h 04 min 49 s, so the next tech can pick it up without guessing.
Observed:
1 h 30 min 13 s
